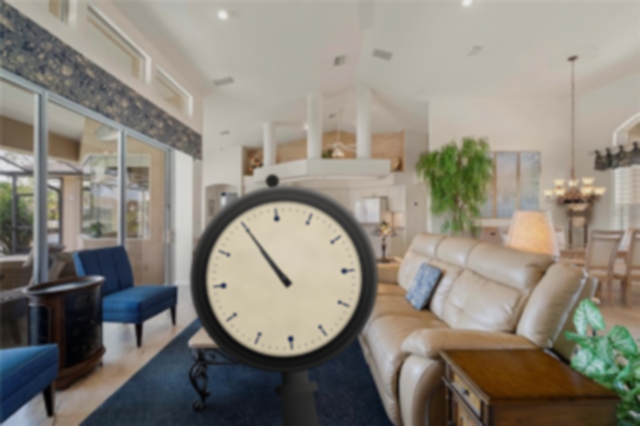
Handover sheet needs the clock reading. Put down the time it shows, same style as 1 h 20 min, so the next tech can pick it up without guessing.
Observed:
10 h 55 min
